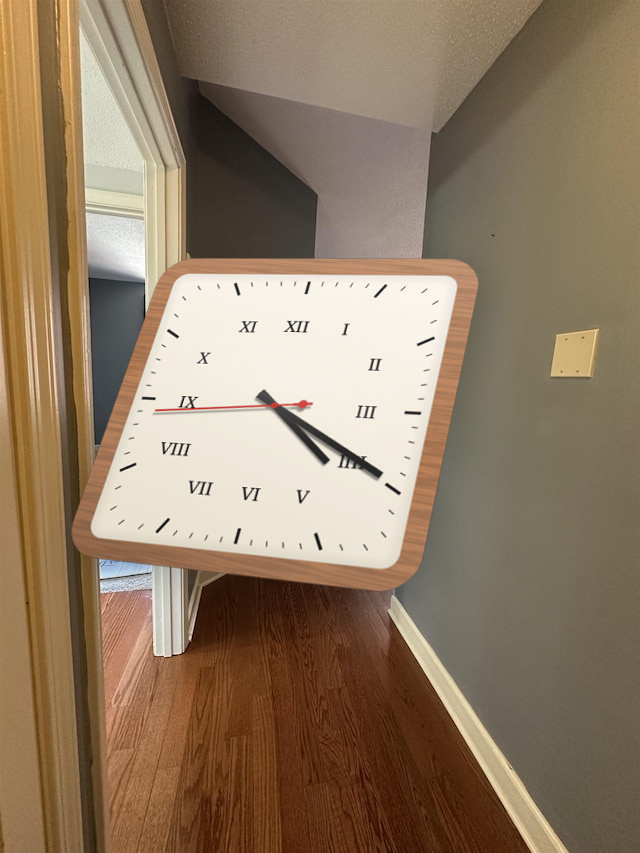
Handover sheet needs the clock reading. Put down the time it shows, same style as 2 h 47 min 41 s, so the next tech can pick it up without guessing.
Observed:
4 h 19 min 44 s
